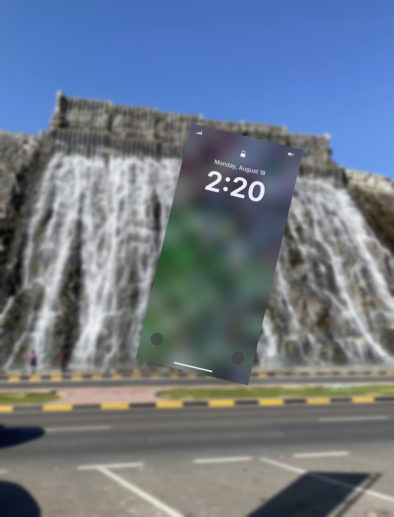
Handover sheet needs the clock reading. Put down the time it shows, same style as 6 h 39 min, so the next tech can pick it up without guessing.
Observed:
2 h 20 min
